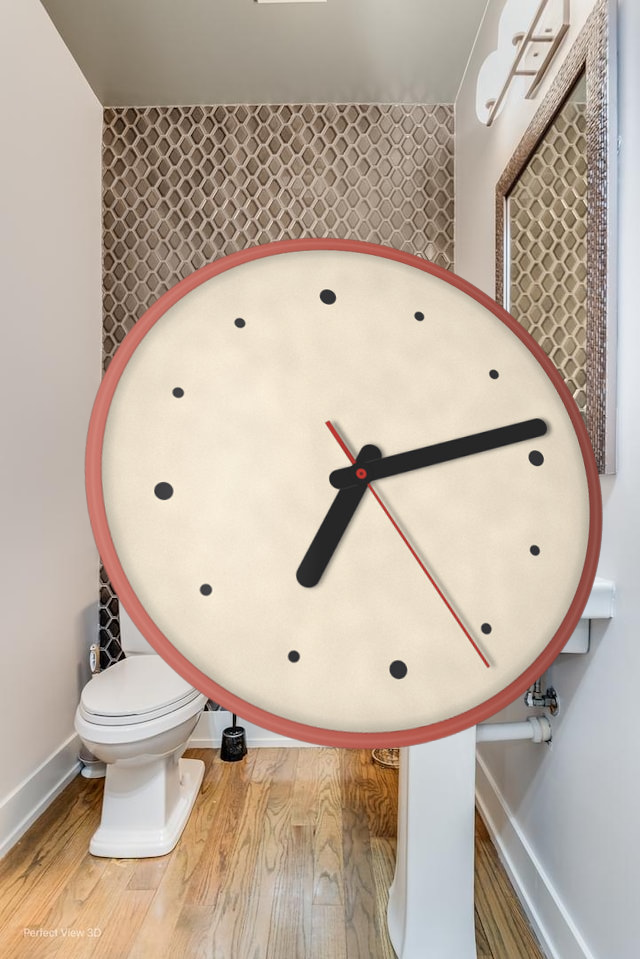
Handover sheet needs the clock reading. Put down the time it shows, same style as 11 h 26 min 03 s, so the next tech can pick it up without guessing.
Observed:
7 h 13 min 26 s
